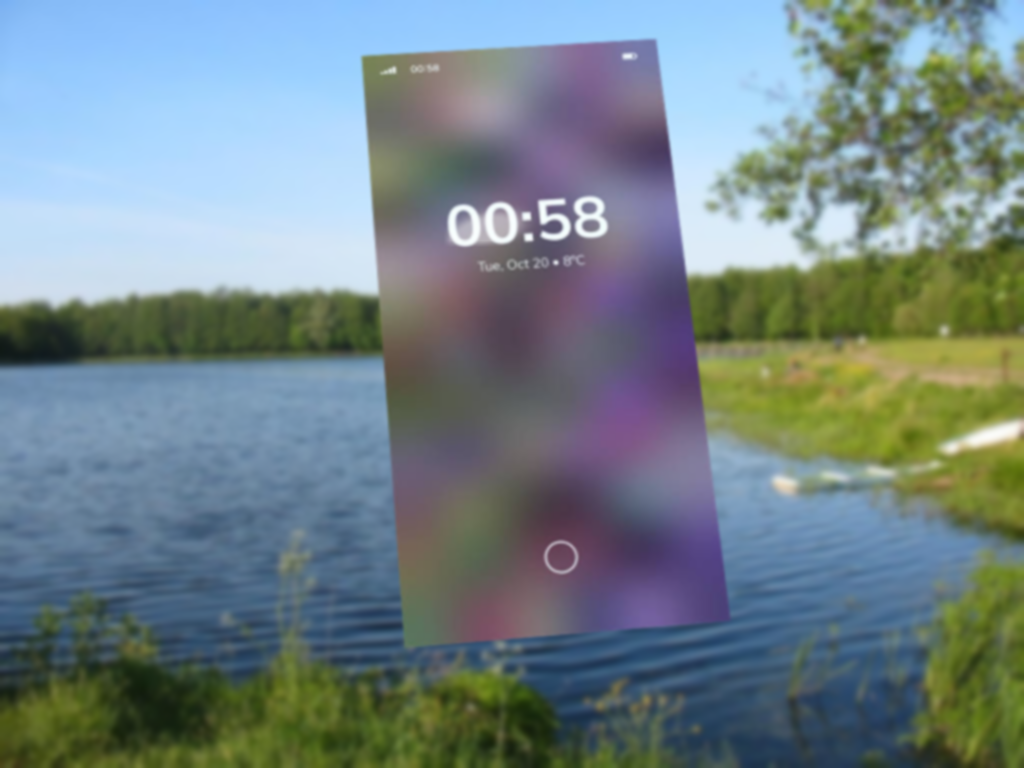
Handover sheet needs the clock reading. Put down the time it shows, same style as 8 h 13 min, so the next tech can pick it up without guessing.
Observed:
0 h 58 min
